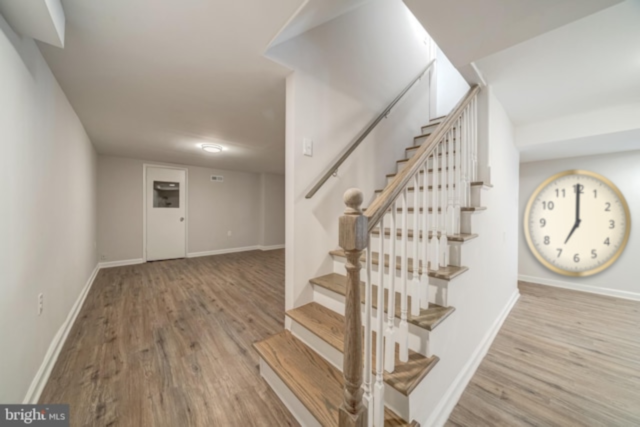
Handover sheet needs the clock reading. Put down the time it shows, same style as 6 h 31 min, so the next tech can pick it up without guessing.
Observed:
7 h 00 min
